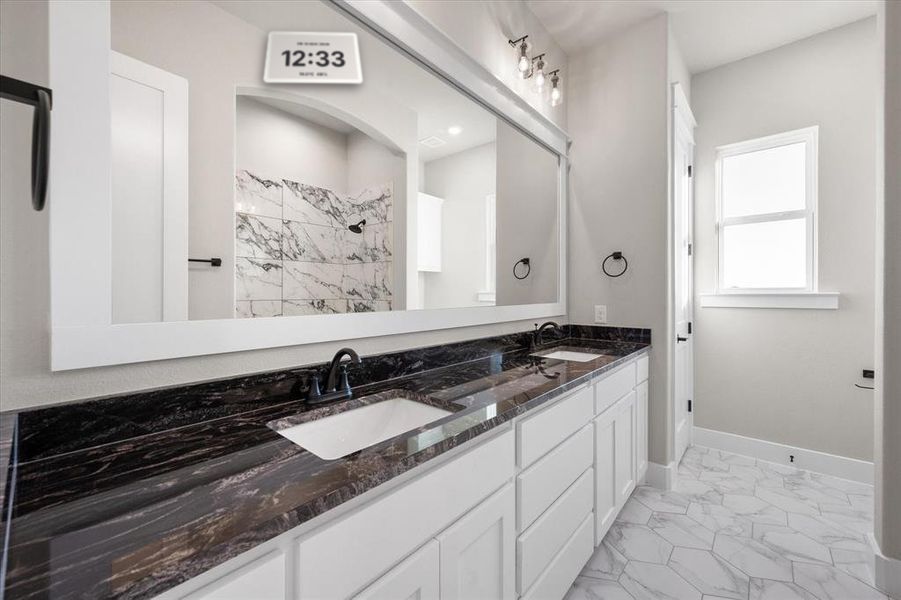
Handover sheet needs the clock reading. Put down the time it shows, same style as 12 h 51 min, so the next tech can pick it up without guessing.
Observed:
12 h 33 min
